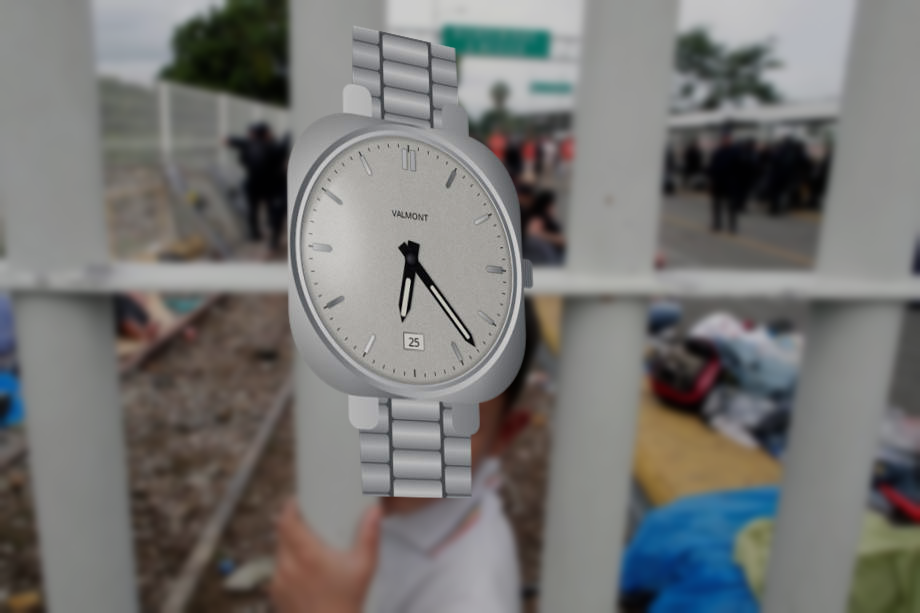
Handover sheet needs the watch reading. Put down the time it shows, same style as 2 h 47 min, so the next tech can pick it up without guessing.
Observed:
6 h 23 min
